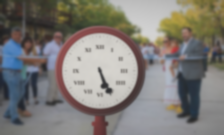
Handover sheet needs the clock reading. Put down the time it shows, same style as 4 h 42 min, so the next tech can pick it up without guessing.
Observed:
5 h 26 min
